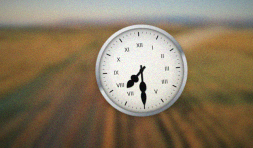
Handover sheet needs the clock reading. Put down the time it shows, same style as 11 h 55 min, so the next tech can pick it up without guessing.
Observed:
7 h 30 min
